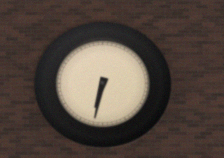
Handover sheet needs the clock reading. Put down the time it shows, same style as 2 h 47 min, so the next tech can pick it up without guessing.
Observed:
6 h 32 min
